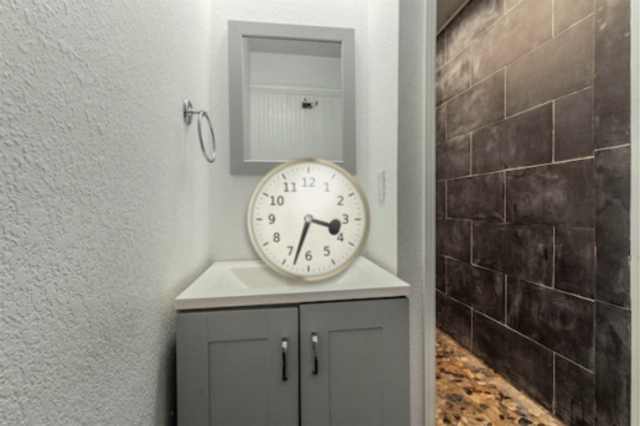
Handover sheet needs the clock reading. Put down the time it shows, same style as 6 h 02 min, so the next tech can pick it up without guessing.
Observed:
3 h 33 min
